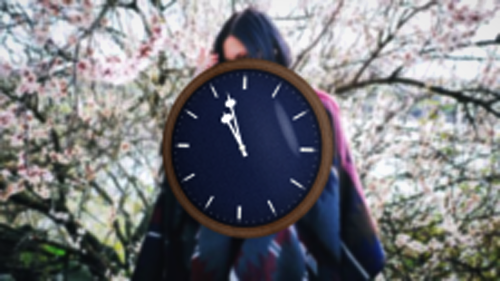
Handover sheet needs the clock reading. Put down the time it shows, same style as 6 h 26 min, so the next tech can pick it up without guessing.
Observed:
10 h 57 min
